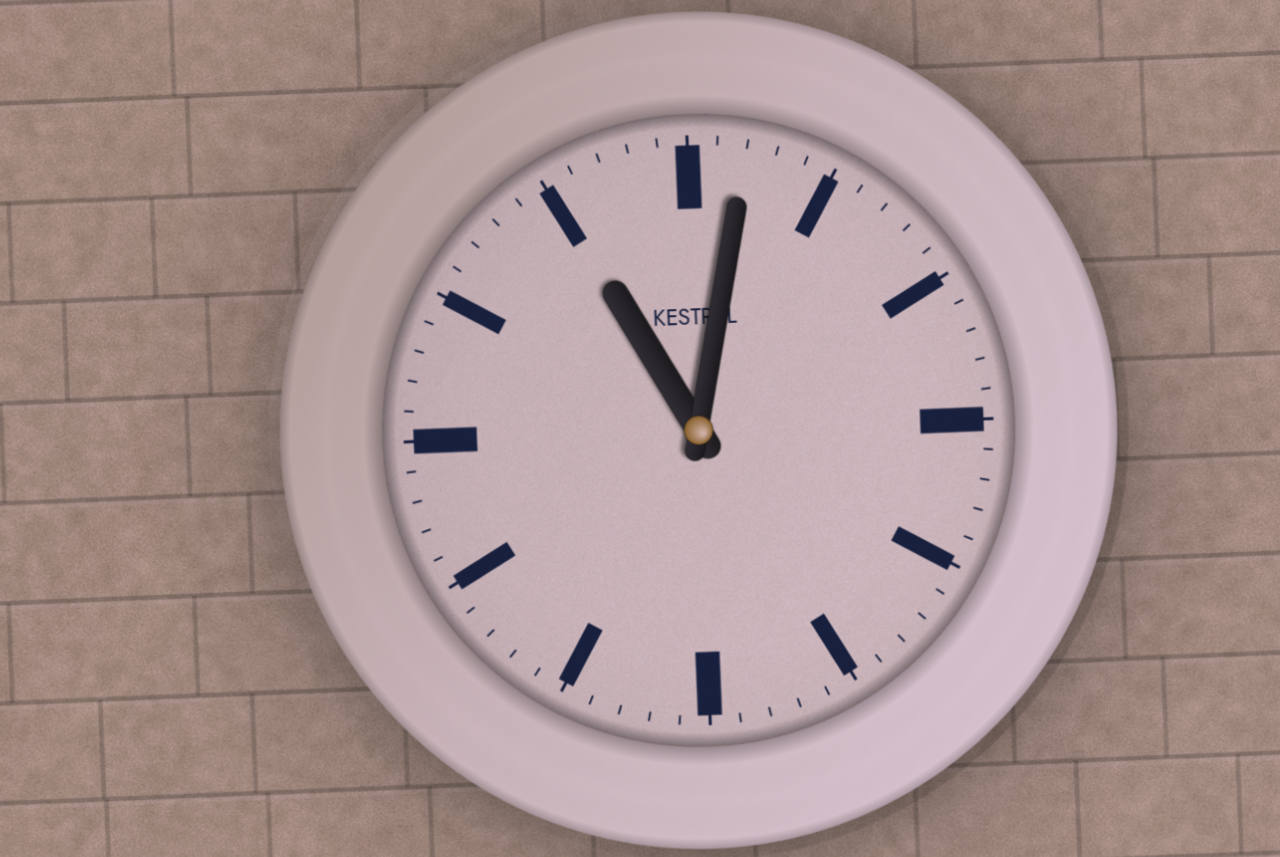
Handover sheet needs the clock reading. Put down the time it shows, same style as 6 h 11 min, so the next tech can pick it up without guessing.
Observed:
11 h 02 min
